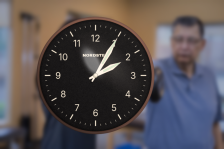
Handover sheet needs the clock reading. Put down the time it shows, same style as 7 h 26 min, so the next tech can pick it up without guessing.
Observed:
2 h 05 min
